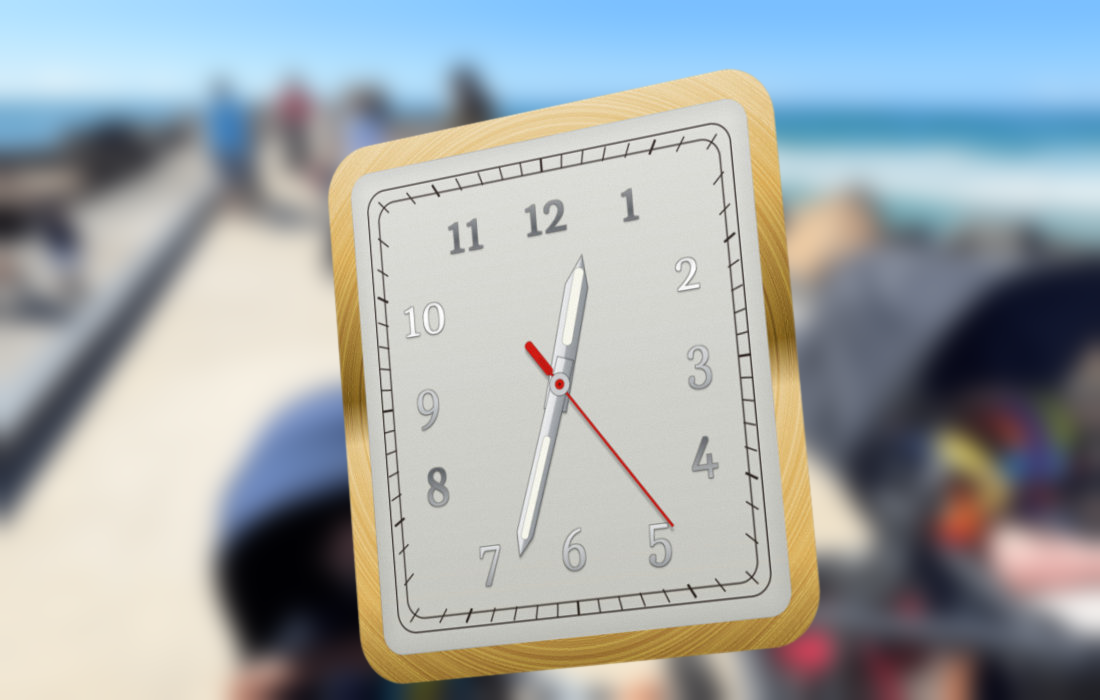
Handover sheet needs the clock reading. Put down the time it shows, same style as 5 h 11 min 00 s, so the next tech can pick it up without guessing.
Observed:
12 h 33 min 24 s
